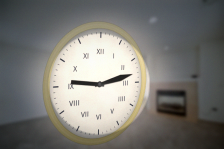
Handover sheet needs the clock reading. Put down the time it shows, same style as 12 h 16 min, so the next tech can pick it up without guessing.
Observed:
9 h 13 min
